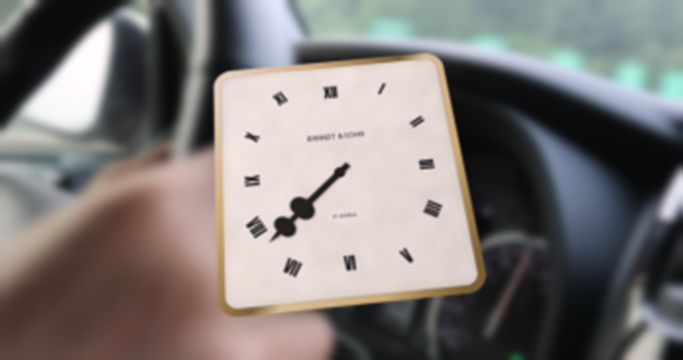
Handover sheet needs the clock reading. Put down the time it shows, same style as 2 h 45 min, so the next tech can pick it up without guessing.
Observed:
7 h 38 min
